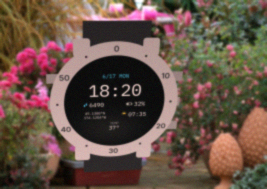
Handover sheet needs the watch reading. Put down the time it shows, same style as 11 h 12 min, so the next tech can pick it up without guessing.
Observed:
18 h 20 min
